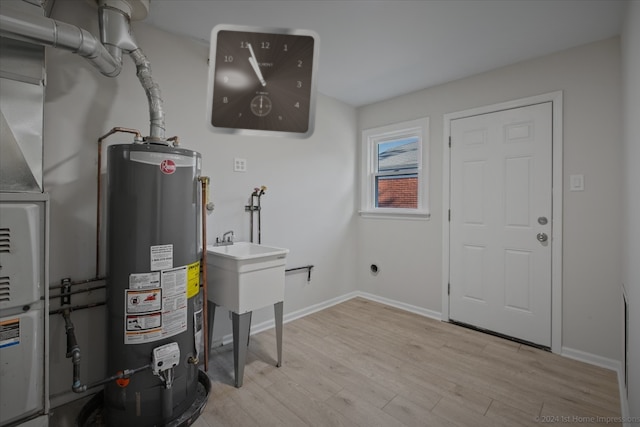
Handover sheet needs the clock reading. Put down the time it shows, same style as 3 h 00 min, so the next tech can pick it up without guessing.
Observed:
10 h 56 min
